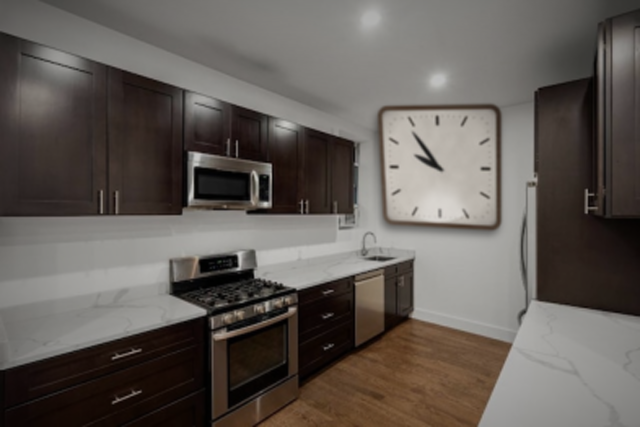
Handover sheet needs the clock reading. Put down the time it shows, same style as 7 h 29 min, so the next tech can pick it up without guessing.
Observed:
9 h 54 min
